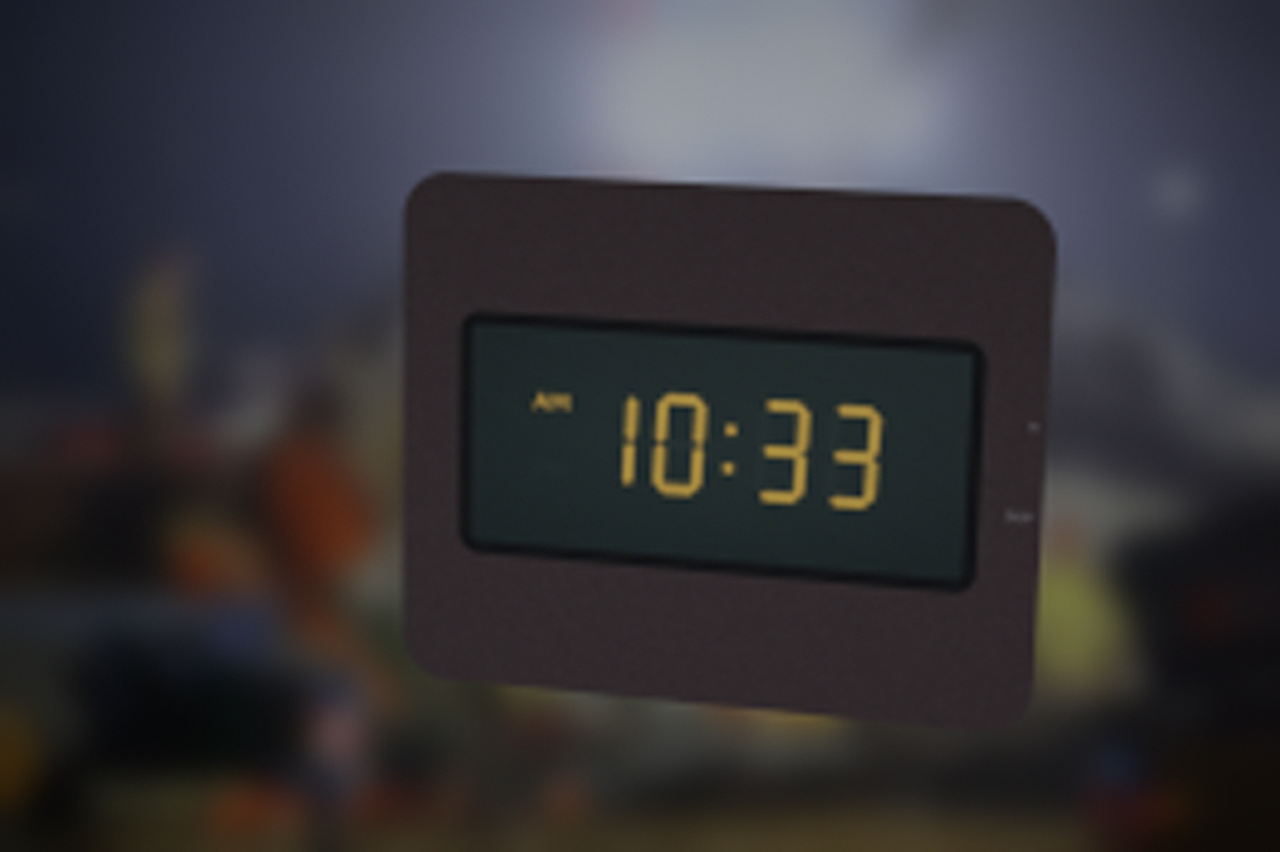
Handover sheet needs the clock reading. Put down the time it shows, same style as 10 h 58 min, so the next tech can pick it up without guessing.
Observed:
10 h 33 min
